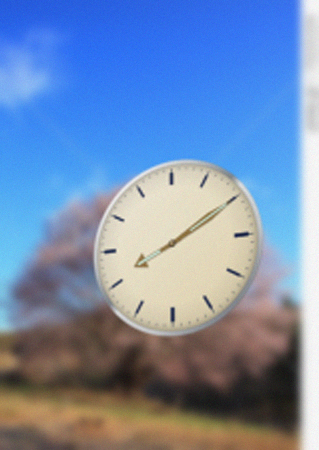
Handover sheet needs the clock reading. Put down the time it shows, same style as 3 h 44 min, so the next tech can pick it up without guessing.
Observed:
8 h 10 min
